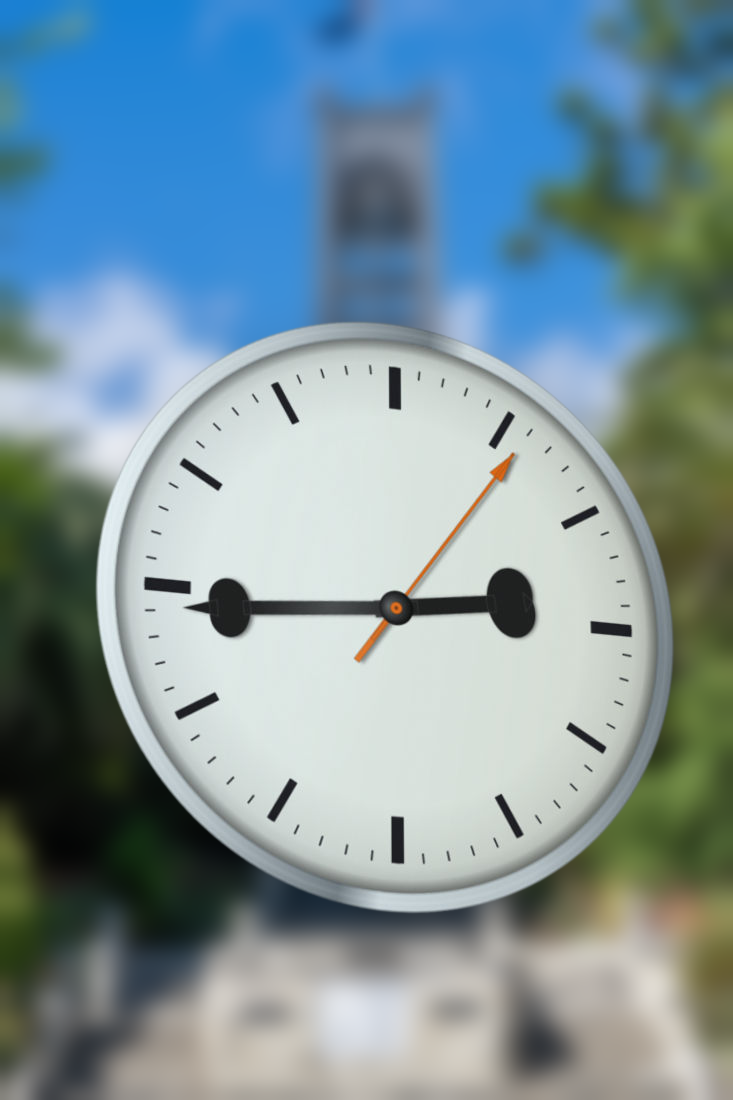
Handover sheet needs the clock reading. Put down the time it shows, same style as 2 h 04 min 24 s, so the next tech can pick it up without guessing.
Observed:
2 h 44 min 06 s
